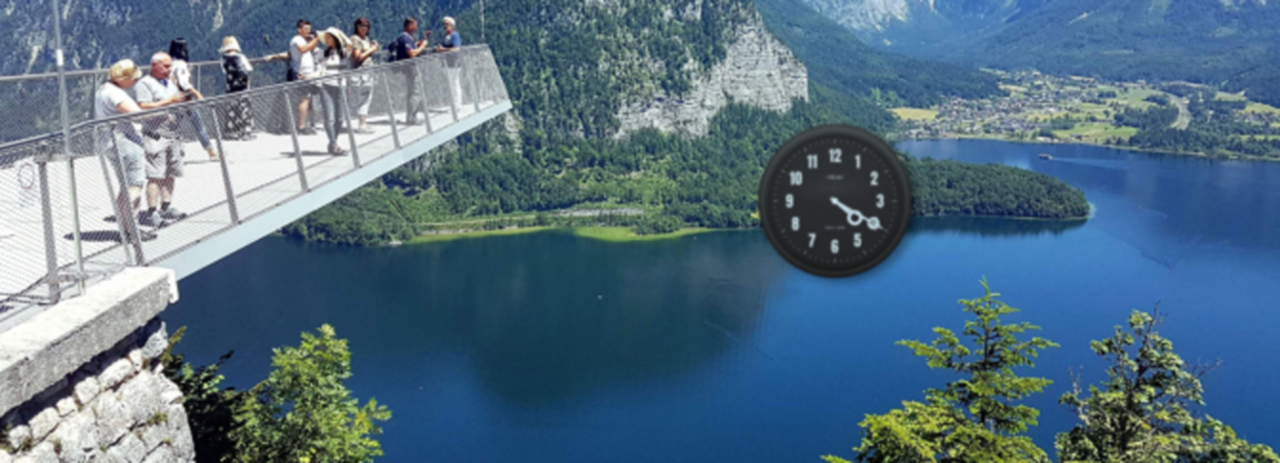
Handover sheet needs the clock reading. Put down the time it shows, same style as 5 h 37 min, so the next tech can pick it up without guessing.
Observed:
4 h 20 min
